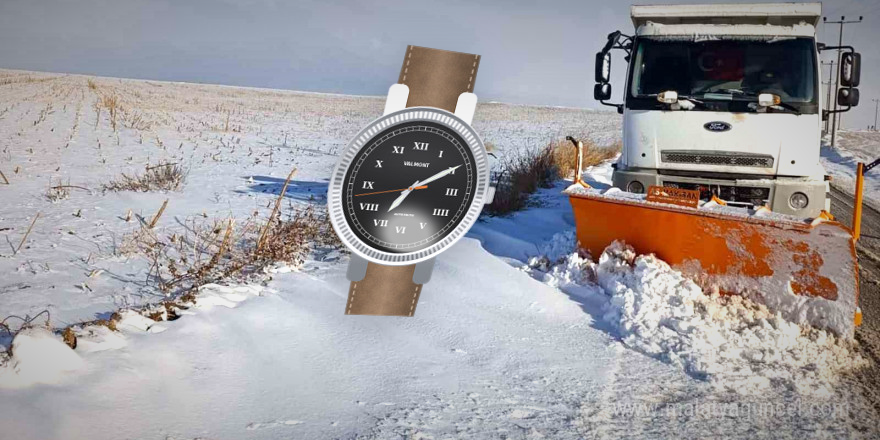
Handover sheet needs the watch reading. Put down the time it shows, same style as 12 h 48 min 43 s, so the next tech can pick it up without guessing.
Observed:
7 h 09 min 43 s
